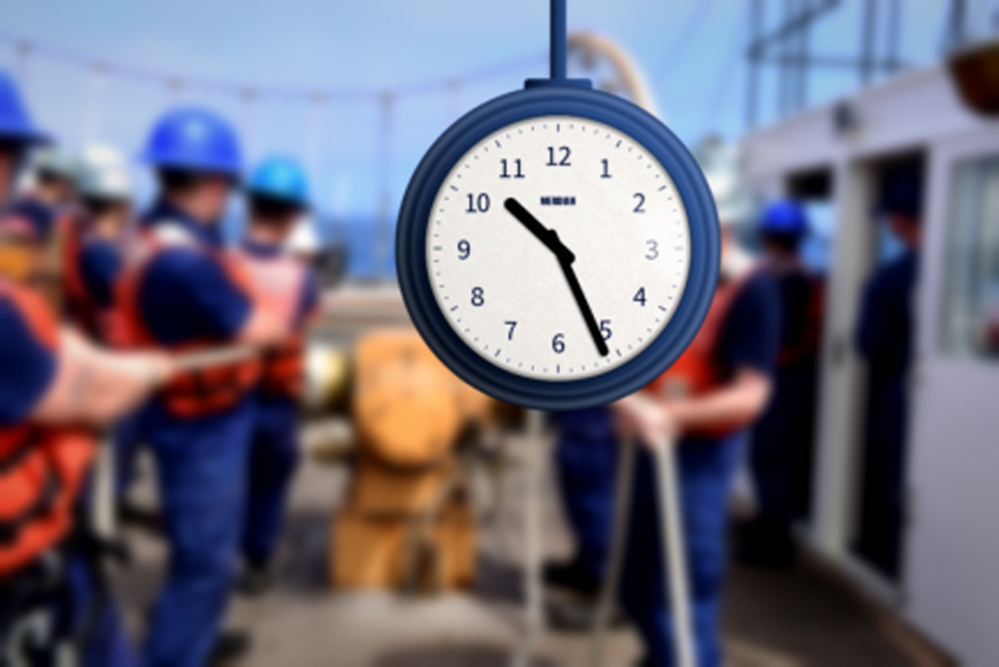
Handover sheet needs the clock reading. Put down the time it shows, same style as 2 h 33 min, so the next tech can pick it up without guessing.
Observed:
10 h 26 min
